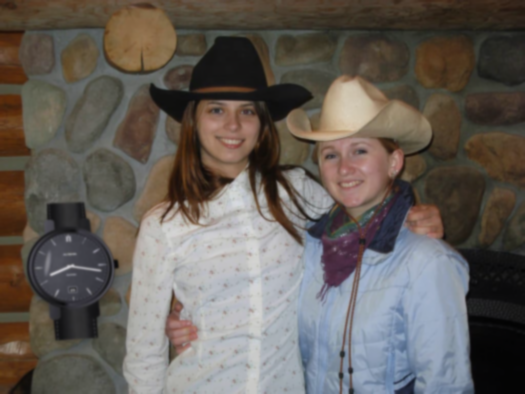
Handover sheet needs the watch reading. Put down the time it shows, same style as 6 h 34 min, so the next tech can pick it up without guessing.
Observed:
8 h 17 min
